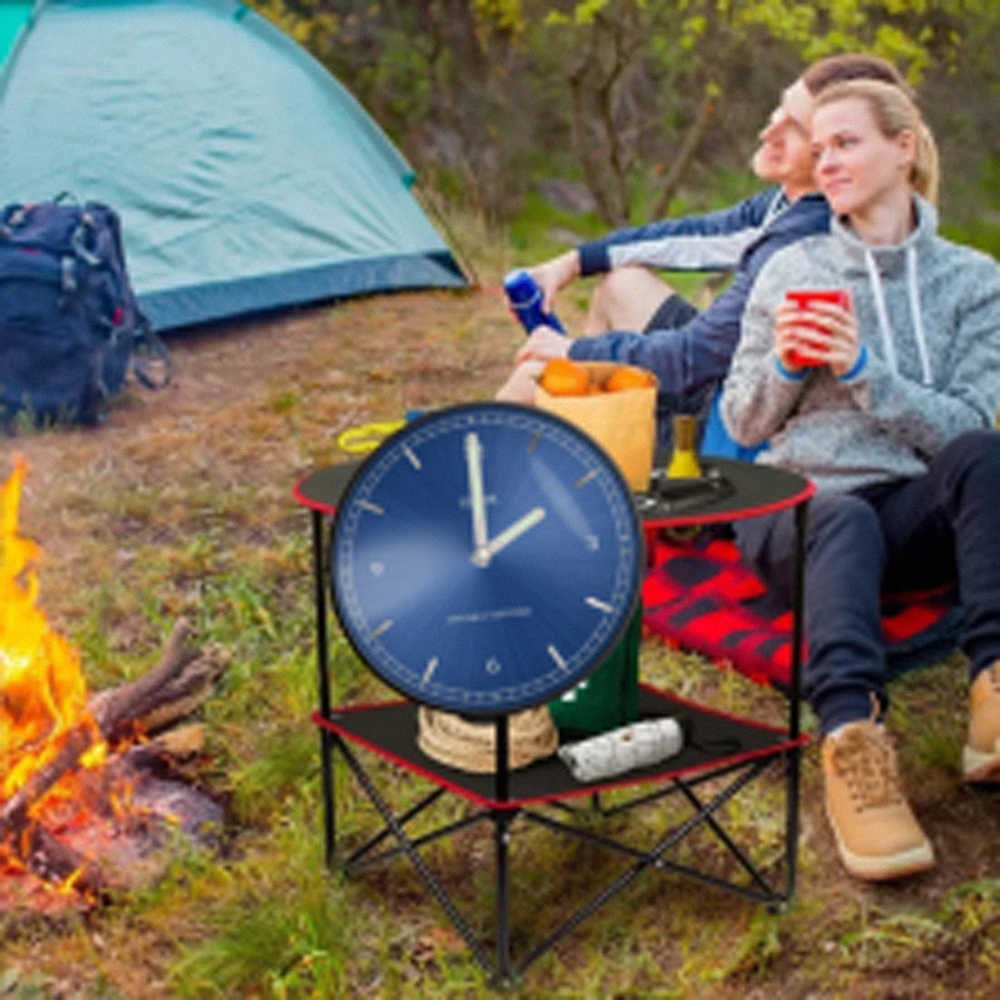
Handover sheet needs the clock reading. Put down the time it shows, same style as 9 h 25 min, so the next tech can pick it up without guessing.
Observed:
2 h 00 min
